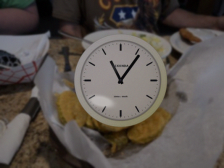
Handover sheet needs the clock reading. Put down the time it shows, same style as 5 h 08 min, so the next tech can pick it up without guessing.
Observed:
11 h 06 min
